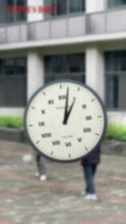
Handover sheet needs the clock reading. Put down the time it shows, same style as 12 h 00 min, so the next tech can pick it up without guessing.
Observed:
1 h 02 min
